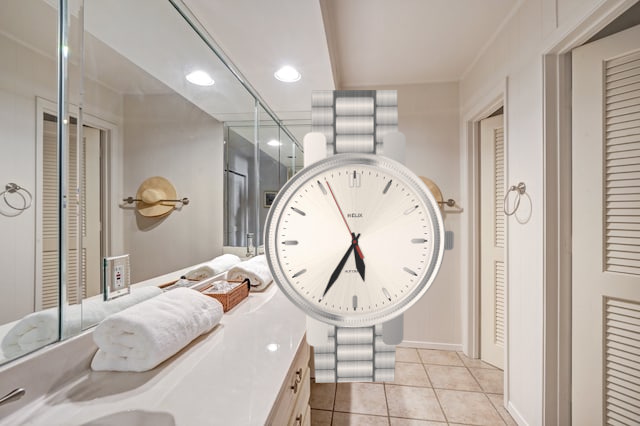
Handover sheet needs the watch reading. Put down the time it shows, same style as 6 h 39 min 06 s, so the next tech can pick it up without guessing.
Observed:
5 h 34 min 56 s
